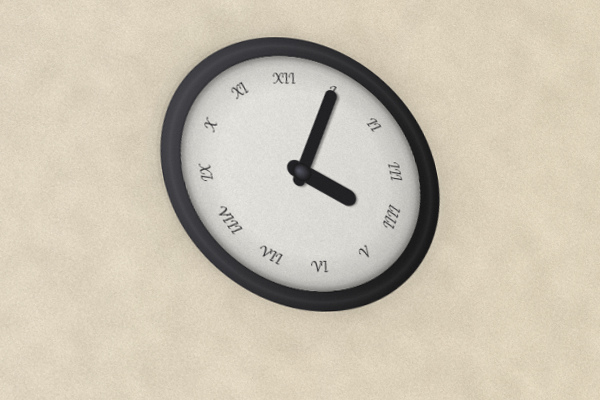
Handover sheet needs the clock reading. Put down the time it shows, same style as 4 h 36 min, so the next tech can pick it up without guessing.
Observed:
4 h 05 min
